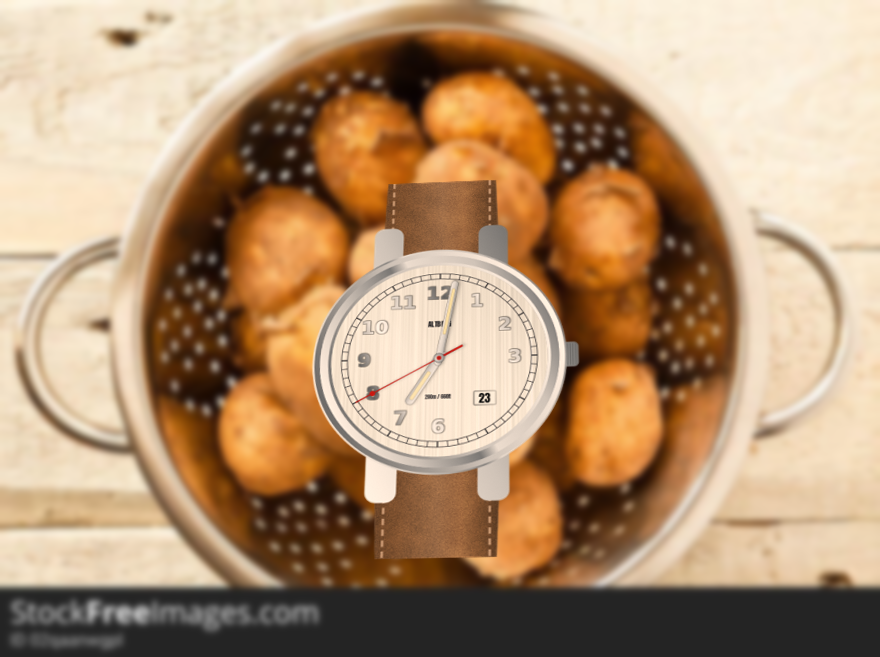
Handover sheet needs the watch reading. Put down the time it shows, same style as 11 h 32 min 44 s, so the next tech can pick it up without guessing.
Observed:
7 h 01 min 40 s
